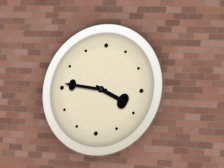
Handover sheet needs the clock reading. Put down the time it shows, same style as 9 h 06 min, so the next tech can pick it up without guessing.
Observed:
3 h 46 min
